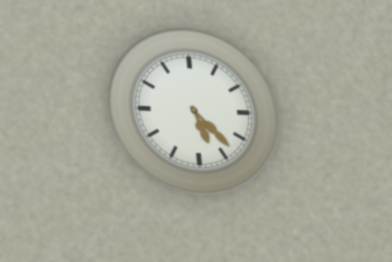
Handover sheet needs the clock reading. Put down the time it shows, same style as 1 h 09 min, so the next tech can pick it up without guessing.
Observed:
5 h 23 min
